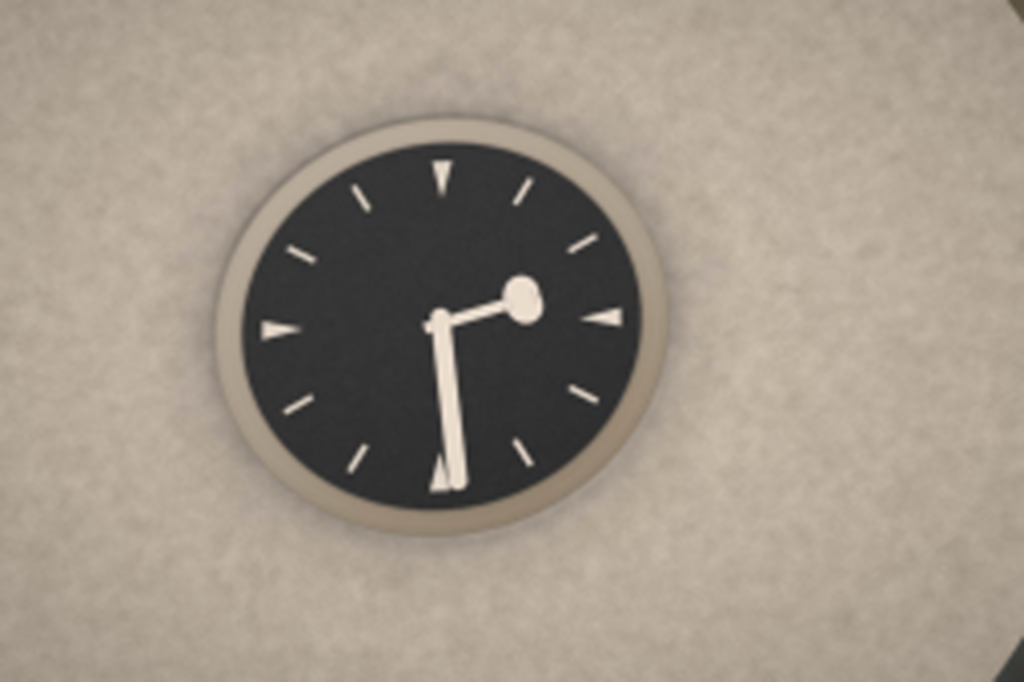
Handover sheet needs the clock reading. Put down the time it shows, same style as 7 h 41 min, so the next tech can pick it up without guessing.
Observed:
2 h 29 min
